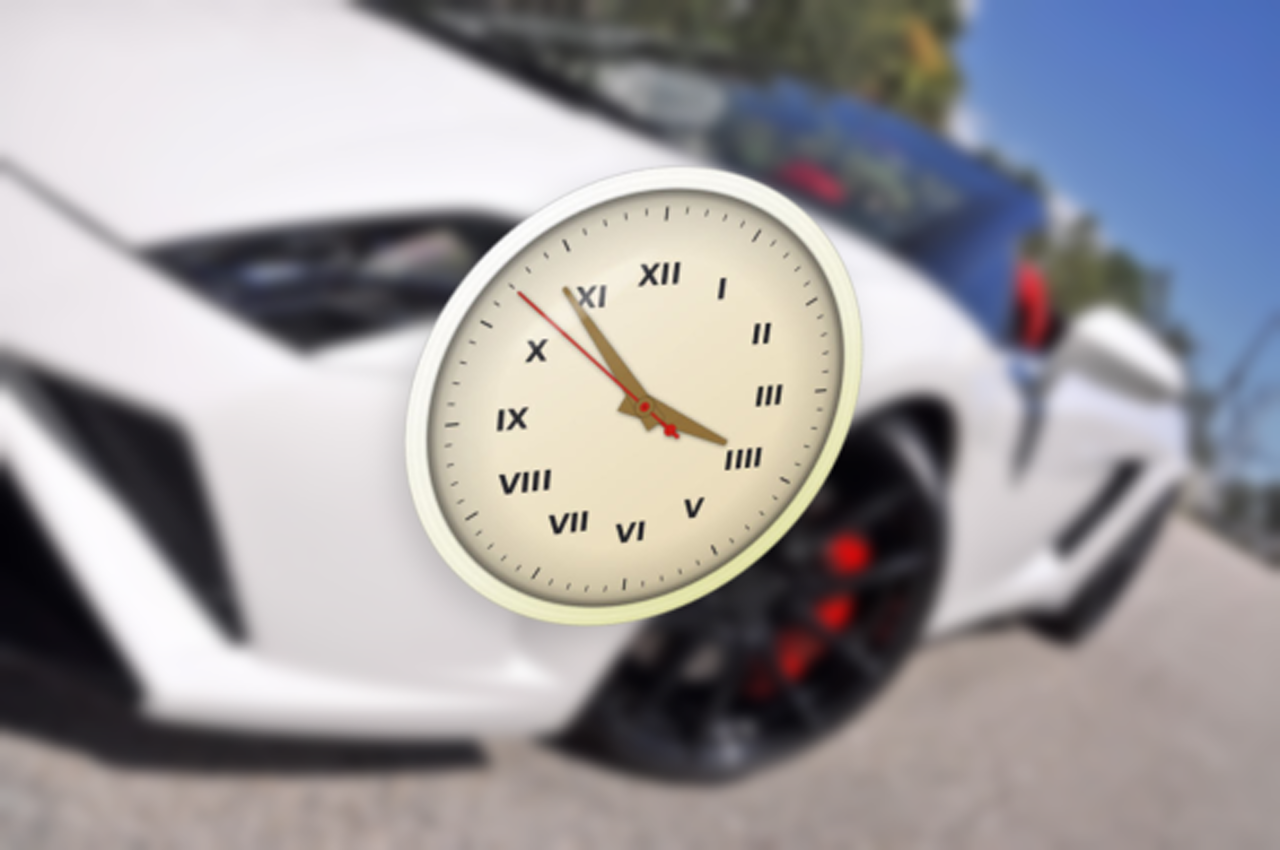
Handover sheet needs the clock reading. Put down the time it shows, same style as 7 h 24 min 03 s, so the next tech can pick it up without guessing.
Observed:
3 h 53 min 52 s
